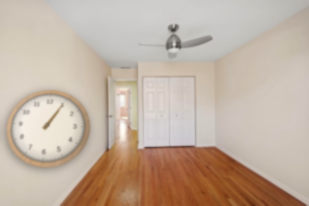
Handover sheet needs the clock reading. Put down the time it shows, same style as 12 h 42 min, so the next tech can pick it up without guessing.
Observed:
1 h 05 min
